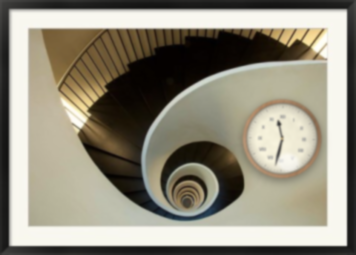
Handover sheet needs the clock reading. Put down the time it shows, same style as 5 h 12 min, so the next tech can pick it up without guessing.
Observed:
11 h 32 min
